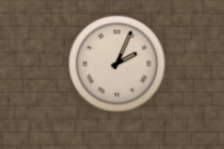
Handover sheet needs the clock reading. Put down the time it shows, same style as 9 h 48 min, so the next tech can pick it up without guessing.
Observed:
2 h 04 min
